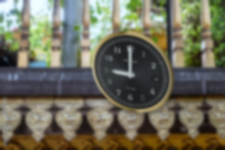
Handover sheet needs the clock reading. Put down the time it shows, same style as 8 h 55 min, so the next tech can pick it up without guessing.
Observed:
9 h 00 min
